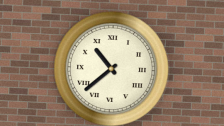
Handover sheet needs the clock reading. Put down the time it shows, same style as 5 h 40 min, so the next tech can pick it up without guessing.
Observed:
10 h 38 min
